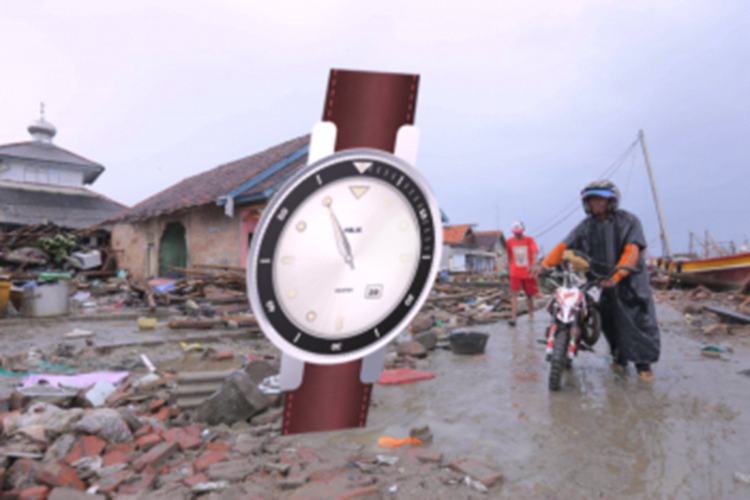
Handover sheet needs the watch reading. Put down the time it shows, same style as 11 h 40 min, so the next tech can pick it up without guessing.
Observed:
10 h 55 min
